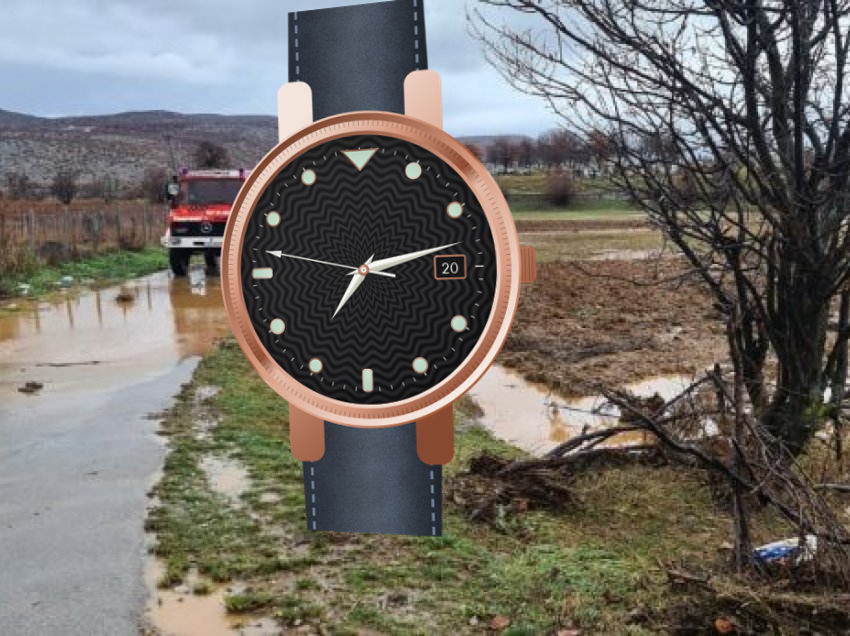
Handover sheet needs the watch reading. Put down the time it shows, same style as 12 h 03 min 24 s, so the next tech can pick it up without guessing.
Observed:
7 h 12 min 47 s
